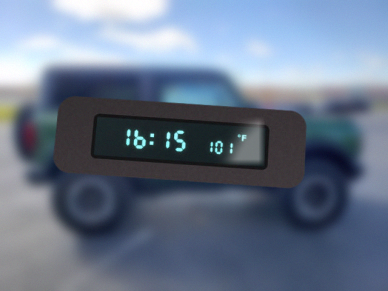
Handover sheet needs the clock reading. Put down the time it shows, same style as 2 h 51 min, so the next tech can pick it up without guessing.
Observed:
16 h 15 min
